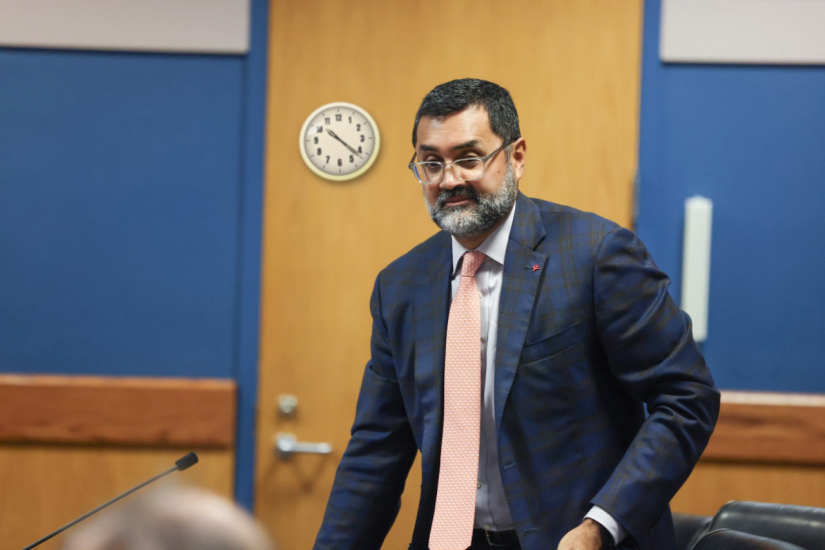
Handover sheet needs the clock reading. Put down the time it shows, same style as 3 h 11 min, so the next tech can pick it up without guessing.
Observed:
10 h 22 min
